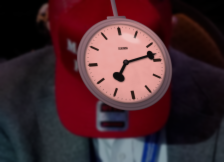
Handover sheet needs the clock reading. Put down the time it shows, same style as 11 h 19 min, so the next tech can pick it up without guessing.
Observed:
7 h 13 min
